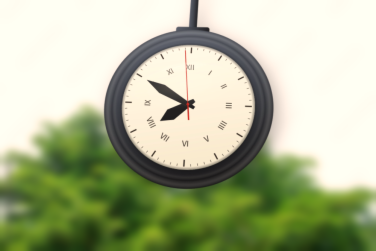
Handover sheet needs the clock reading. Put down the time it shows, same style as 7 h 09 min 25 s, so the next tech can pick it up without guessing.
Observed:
7 h 49 min 59 s
